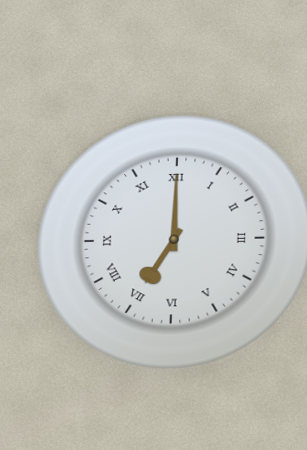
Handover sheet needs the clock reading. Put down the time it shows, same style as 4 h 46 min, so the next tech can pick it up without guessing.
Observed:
7 h 00 min
